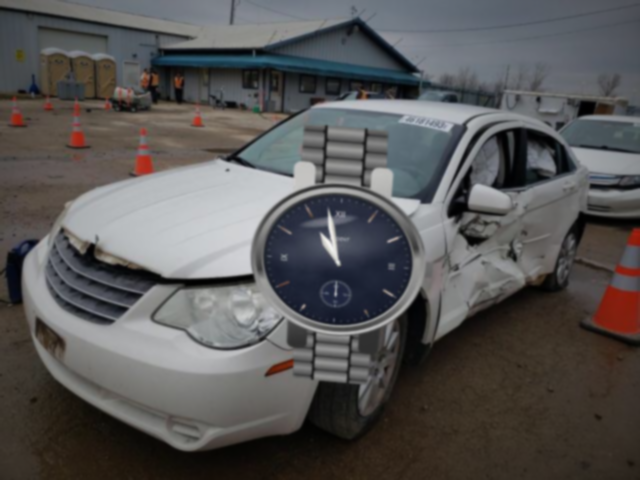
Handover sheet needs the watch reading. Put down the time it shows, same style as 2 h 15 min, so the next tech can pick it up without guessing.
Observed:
10 h 58 min
